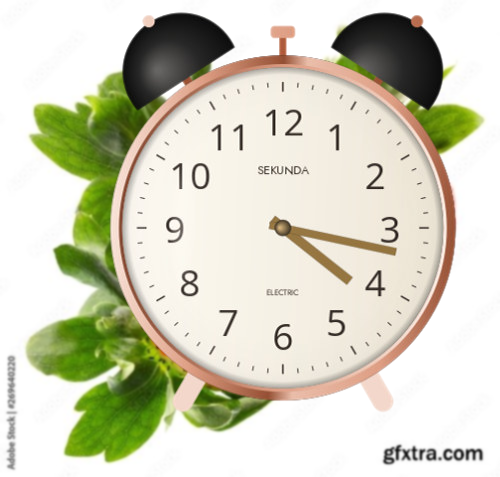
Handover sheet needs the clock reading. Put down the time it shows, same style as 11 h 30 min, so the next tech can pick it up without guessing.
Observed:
4 h 17 min
